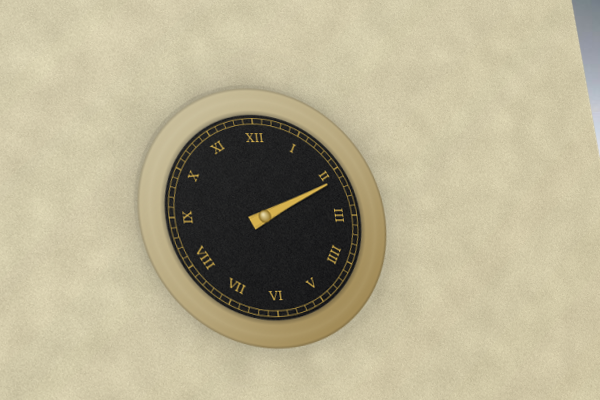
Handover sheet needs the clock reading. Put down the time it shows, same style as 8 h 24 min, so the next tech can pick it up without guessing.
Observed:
2 h 11 min
